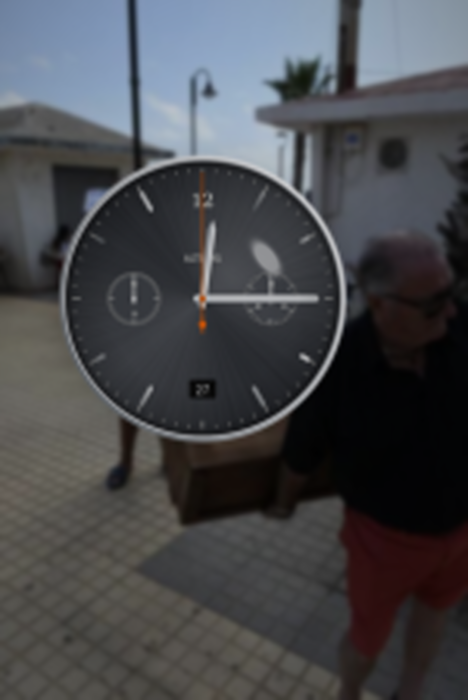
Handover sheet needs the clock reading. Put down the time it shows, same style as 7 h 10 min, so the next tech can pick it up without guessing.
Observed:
12 h 15 min
